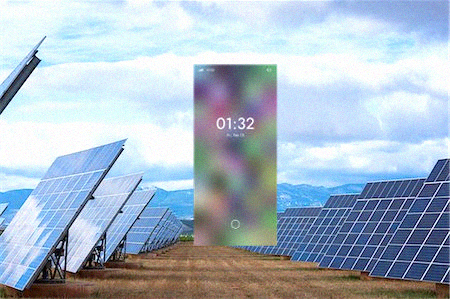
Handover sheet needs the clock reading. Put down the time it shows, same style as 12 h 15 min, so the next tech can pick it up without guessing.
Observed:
1 h 32 min
